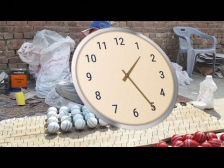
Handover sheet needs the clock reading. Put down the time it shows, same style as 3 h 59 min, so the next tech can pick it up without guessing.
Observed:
1 h 25 min
